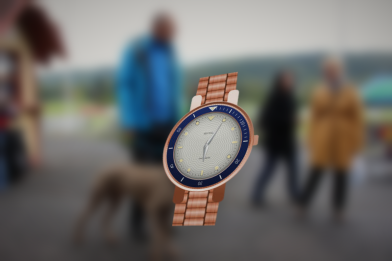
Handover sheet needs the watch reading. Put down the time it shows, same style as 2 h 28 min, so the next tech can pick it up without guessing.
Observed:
6 h 05 min
